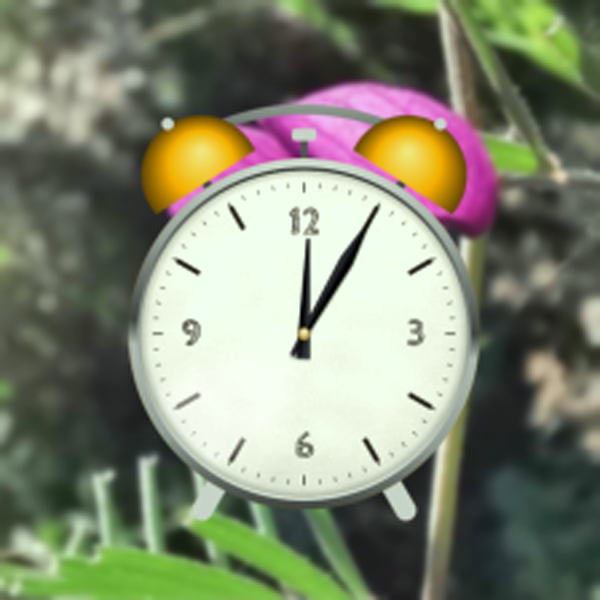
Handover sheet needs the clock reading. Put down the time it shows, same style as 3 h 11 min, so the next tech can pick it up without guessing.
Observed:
12 h 05 min
